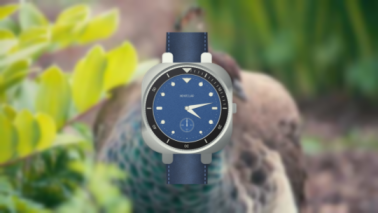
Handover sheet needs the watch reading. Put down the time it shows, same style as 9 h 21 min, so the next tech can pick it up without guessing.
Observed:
4 h 13 min
